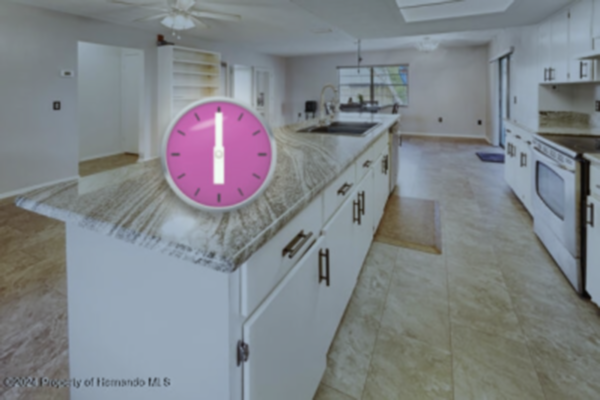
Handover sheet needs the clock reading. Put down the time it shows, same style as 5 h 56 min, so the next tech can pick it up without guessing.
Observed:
6 h 00 min
